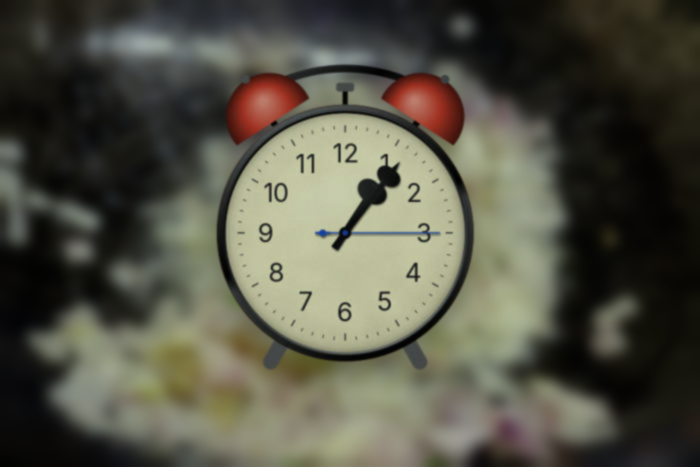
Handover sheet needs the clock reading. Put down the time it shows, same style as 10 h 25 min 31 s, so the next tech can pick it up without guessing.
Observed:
1 h 06 min 15 s
